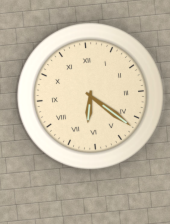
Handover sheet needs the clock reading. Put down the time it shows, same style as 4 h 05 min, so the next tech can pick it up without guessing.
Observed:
6 h 22 min
